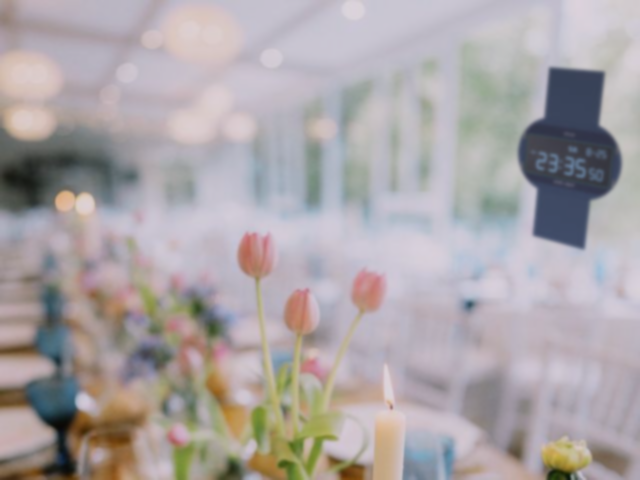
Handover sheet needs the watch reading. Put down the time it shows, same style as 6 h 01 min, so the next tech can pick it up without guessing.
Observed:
23 h 35 min
